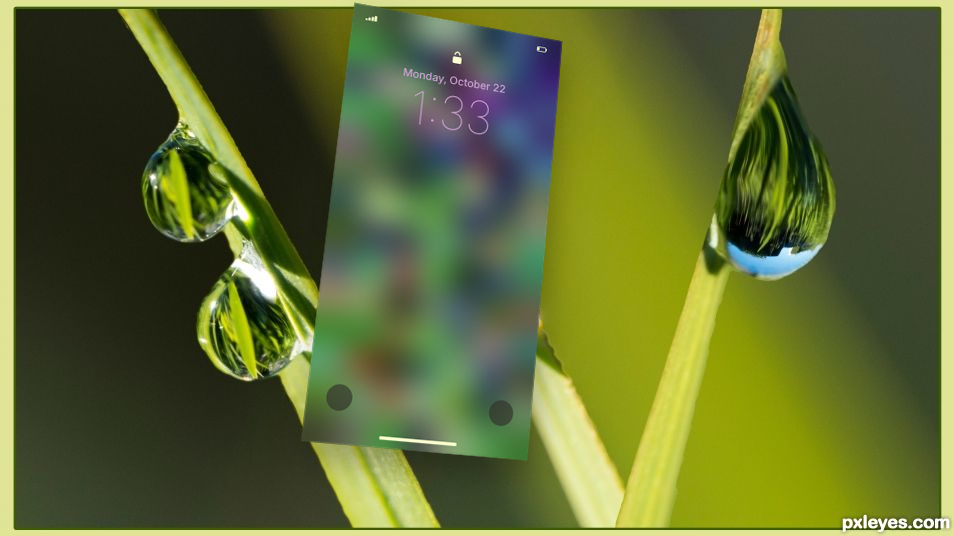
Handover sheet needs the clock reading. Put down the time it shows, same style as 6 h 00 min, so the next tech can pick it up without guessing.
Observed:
1 h 33 min
